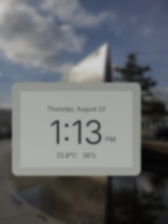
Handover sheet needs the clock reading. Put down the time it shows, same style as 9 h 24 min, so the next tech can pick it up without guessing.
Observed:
1 h 13 min
